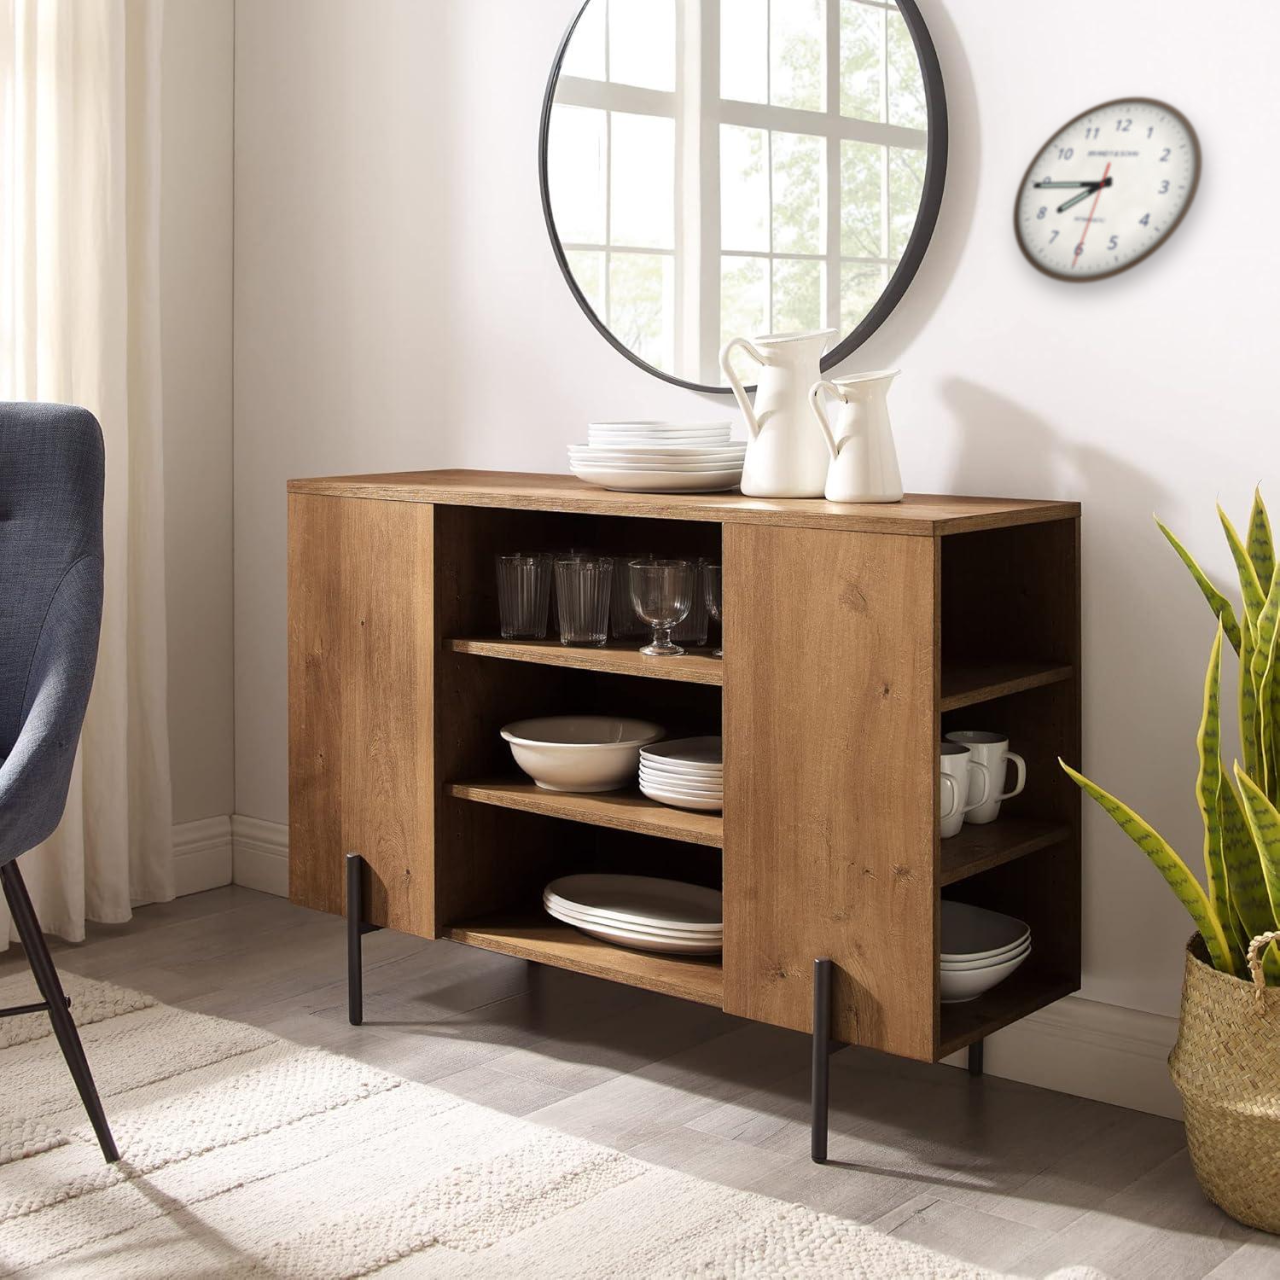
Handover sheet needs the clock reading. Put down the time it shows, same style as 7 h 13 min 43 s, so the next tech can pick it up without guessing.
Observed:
7 h 44 min 30 s
